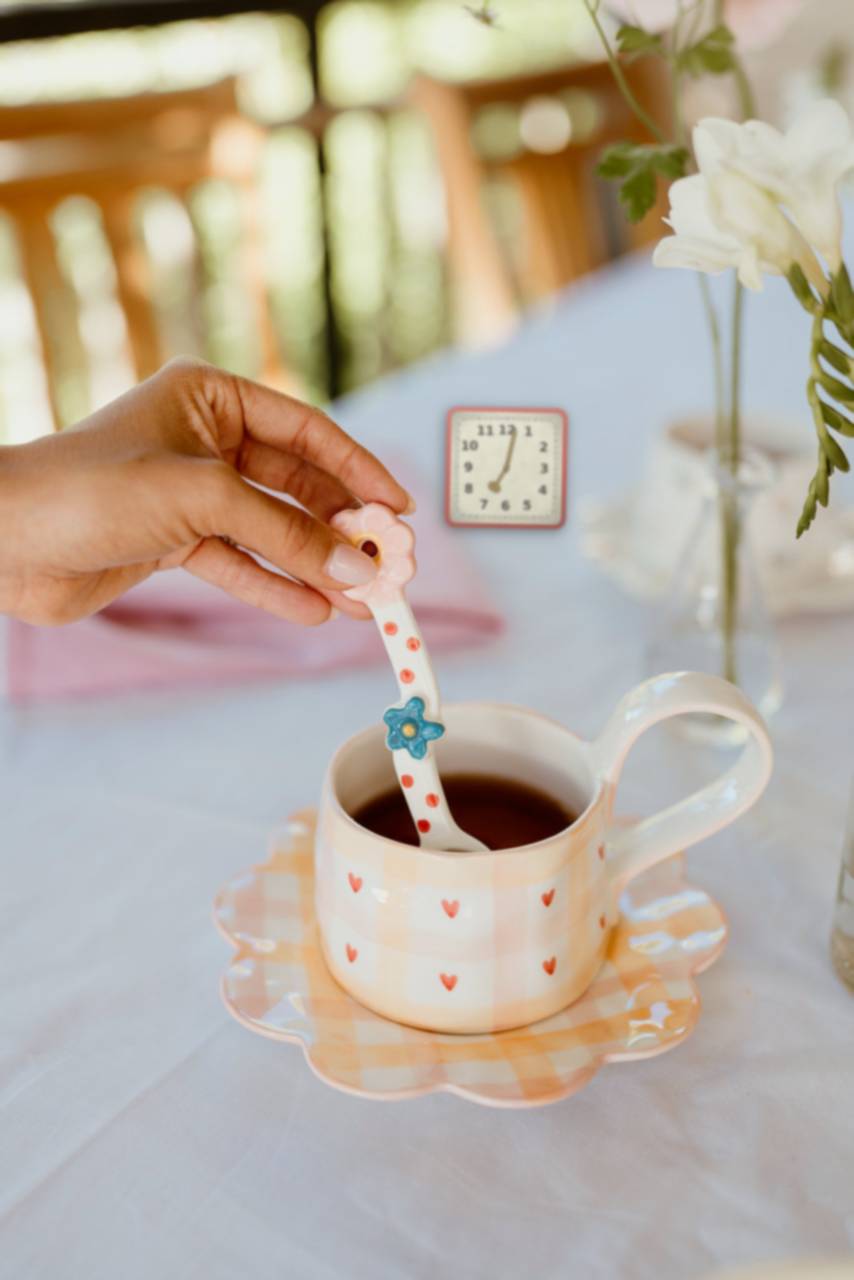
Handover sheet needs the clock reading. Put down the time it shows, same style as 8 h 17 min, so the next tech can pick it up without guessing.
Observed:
7 h 02 min
